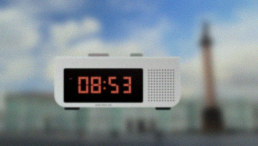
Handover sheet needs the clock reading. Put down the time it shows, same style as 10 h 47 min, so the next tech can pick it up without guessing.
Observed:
8 h 53 min
